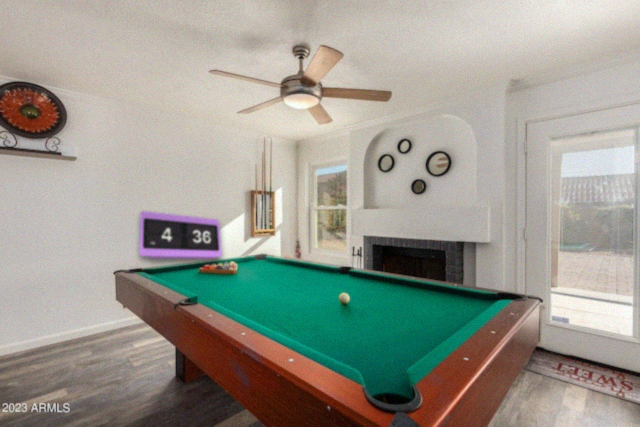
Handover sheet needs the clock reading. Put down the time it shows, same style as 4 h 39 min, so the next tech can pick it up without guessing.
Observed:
4 h 36 min
